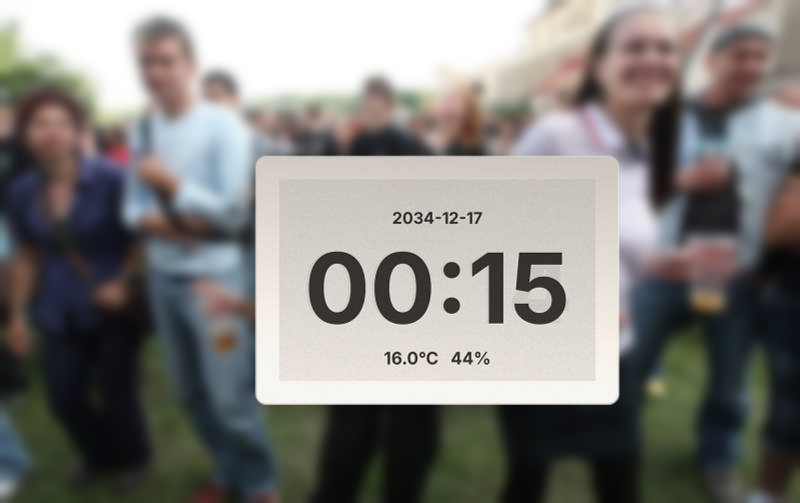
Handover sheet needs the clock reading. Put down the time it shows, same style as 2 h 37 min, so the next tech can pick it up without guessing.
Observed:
0 h 15 min
